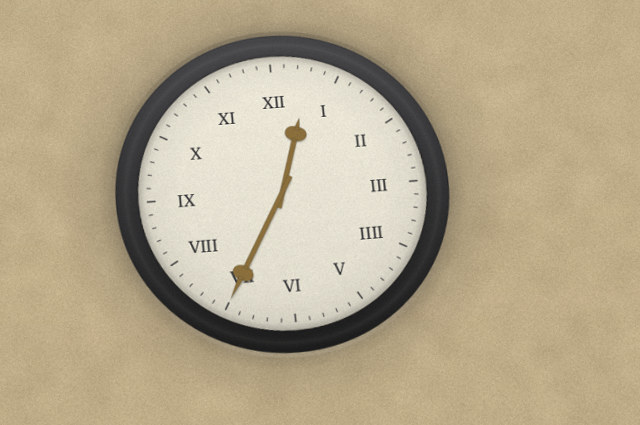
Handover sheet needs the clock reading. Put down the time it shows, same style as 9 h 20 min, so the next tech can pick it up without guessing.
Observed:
12 h 35 min
